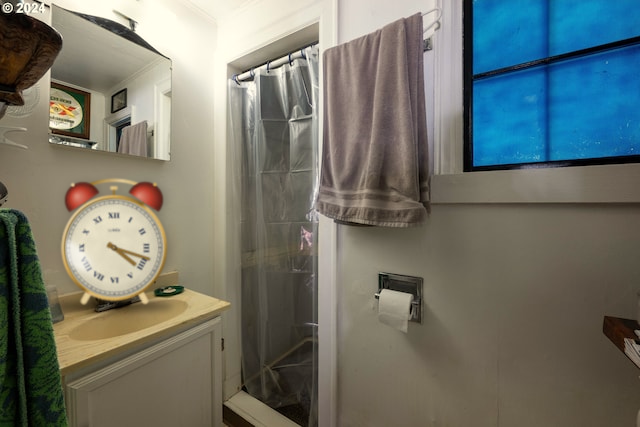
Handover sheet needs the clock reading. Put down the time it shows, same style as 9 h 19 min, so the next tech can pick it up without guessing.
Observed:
4 h 18 min
